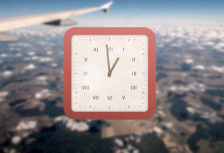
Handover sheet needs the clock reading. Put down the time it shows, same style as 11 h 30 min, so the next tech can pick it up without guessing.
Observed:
12 h 59 min
